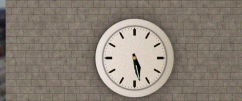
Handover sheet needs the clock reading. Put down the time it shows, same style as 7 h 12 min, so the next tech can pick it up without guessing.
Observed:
5 h 28 min
